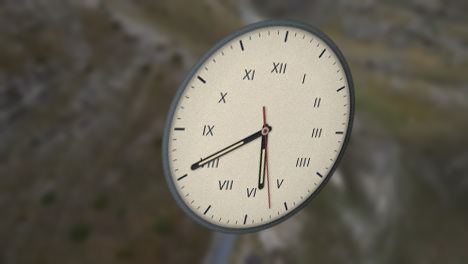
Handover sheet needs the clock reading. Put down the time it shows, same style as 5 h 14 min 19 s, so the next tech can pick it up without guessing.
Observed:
5 h 40 min 27 s
